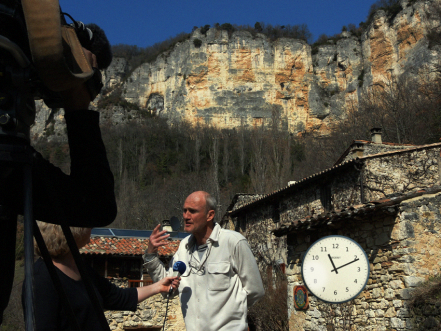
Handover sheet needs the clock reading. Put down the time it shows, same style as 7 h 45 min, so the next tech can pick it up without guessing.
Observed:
11 h 11 min
